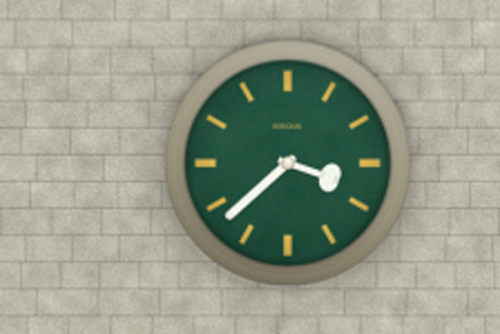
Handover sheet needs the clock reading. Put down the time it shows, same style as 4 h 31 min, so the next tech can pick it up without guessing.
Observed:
3 h 38 min
